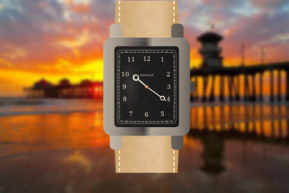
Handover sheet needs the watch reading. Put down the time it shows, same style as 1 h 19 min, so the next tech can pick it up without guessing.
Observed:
10 h 21 min
